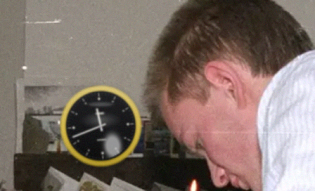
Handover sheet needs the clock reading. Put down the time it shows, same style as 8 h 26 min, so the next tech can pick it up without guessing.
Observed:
11 h 42 min
